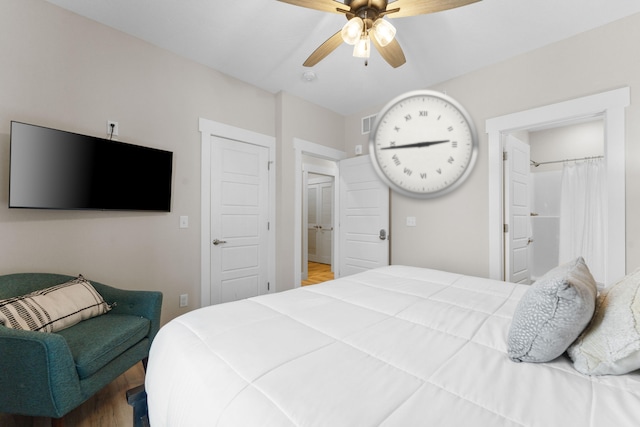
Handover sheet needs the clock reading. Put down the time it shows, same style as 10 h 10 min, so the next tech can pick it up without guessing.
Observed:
2 h 44 min
